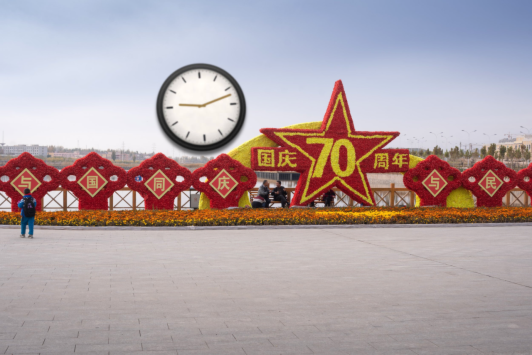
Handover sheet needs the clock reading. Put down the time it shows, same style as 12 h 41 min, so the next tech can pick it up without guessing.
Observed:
9 h 12 min
